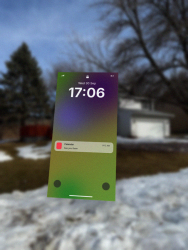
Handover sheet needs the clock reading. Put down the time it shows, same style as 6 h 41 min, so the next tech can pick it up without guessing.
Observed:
17 h 06 min
